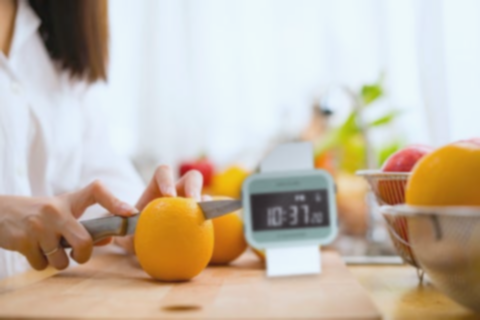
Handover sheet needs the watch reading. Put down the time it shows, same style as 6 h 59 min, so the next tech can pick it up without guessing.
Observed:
10 h 37 min
